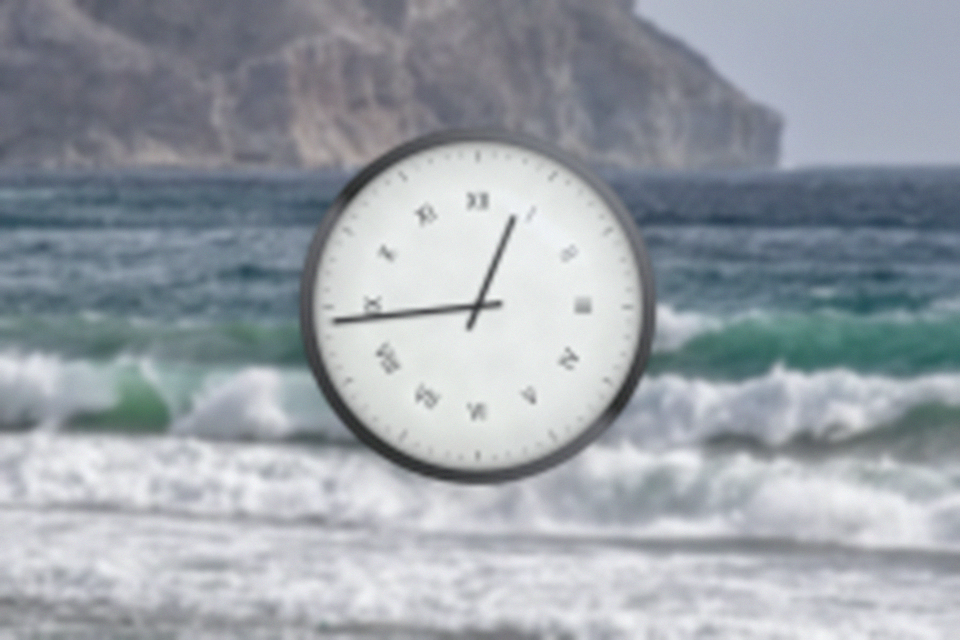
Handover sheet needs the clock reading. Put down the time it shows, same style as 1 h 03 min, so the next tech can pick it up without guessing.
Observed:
12 h 44 min
